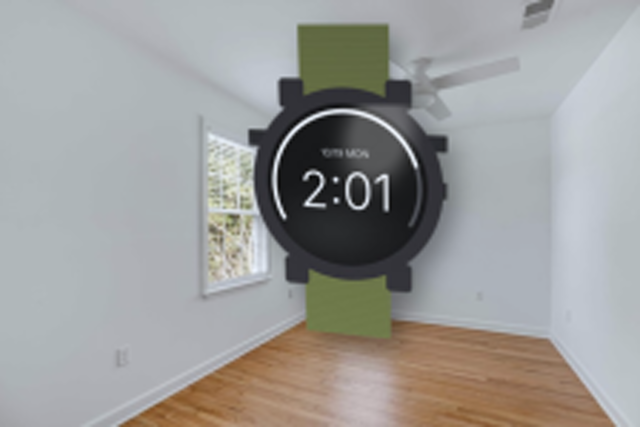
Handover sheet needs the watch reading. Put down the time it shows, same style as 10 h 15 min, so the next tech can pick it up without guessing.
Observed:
2 h 01 min
